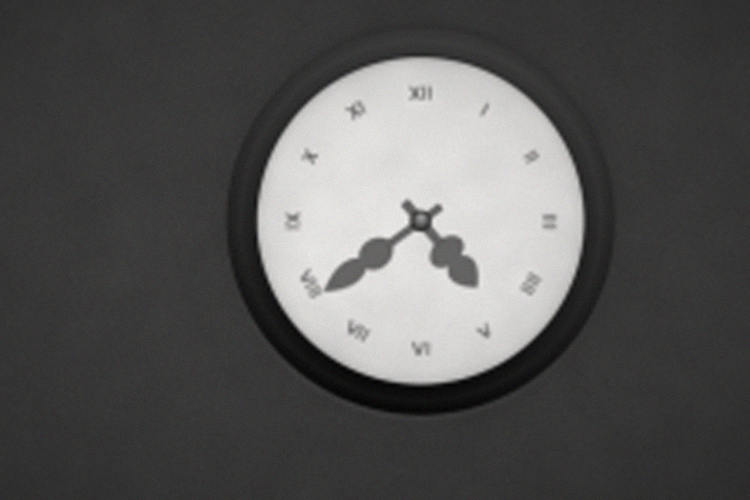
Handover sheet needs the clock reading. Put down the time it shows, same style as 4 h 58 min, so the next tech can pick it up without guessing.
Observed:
4 h 39 min
